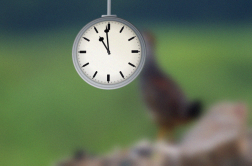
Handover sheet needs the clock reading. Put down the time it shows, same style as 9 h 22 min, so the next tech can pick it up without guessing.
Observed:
10 h 59 min
